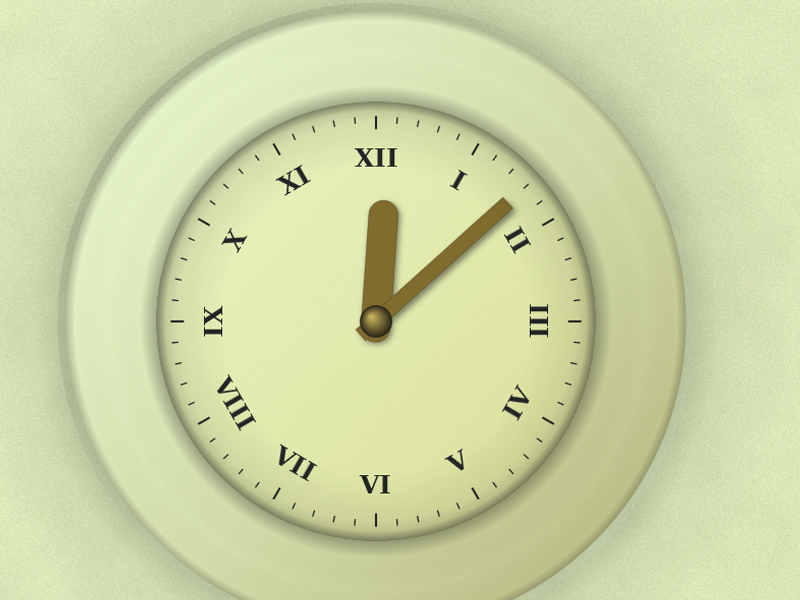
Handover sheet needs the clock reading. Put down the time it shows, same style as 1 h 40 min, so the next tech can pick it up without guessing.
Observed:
12 h 08 min
